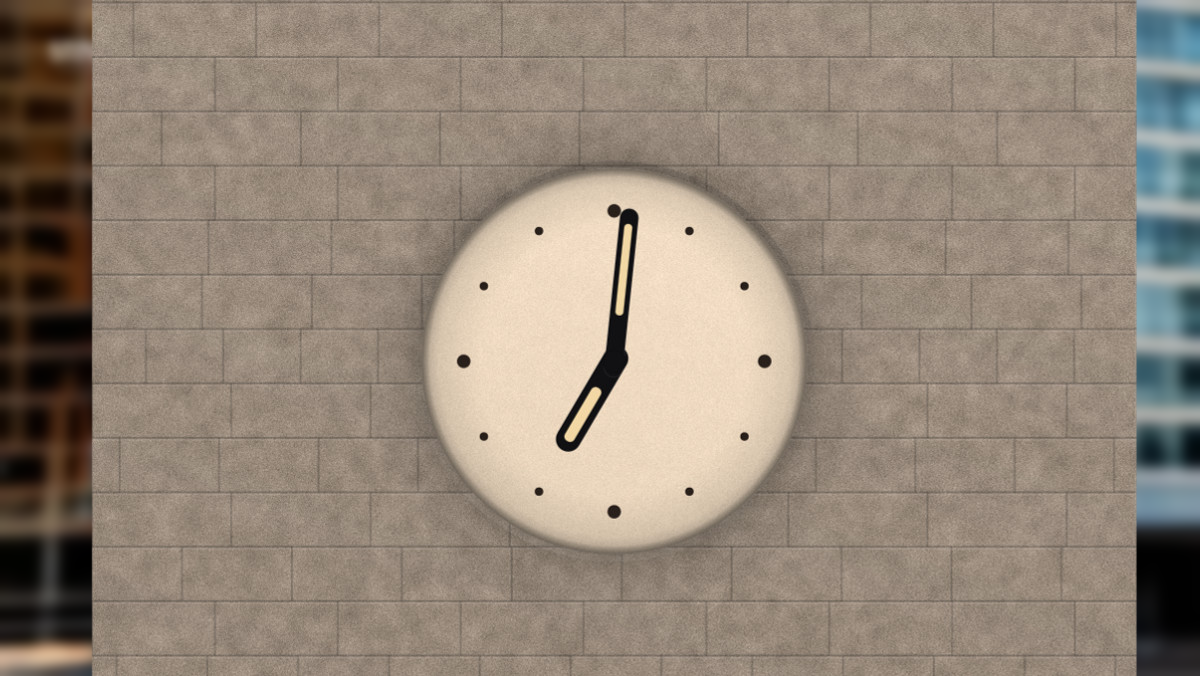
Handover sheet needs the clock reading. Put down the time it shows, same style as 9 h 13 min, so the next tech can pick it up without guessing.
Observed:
7 h 01 min
